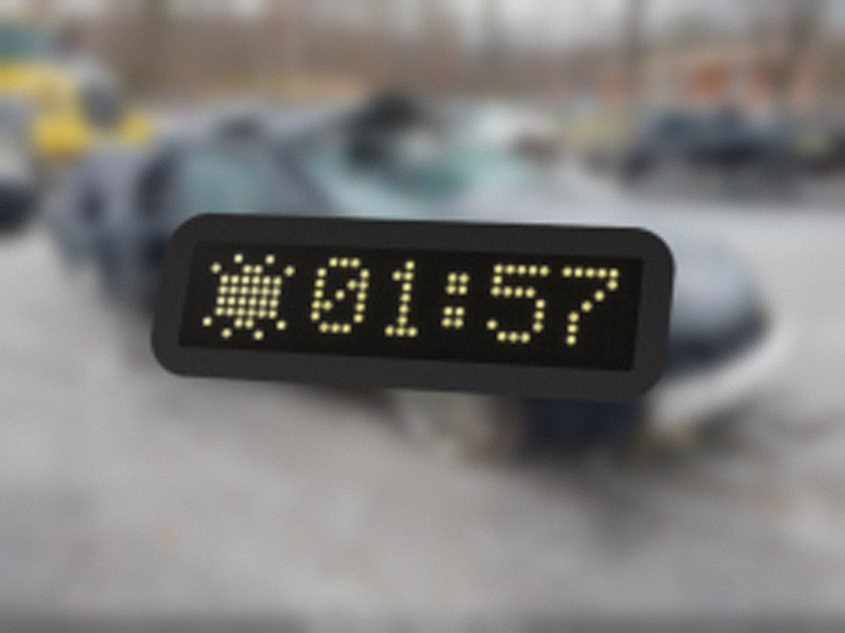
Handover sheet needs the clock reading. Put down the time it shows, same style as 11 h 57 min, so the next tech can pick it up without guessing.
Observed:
1 h 57 min
